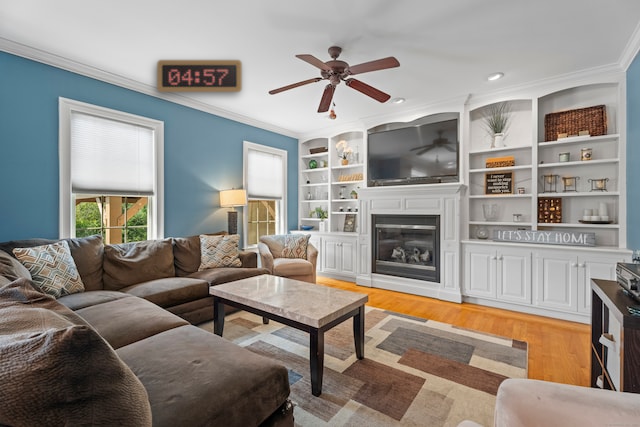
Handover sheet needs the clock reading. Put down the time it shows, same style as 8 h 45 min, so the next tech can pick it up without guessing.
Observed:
4 h 57 min
